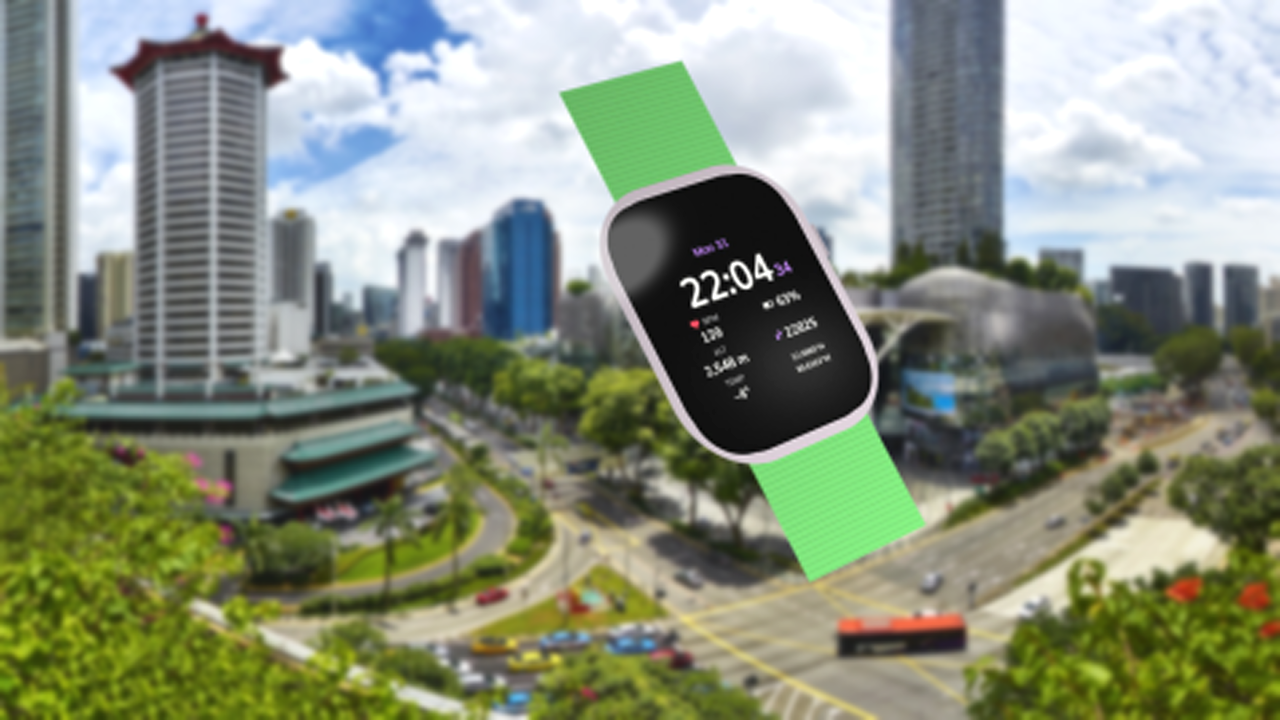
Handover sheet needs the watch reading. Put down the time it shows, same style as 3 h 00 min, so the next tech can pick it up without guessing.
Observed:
22 h 04 min
